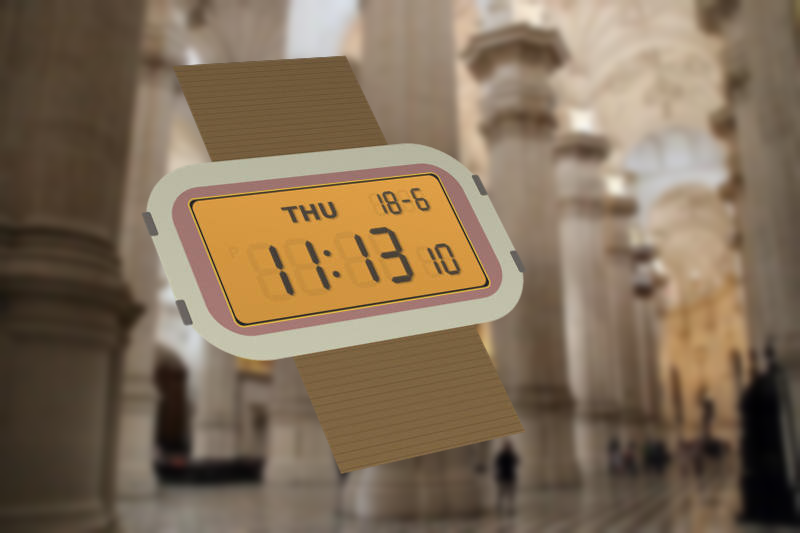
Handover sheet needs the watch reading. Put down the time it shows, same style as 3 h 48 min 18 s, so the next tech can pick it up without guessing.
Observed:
11 h 13 min 10 s
